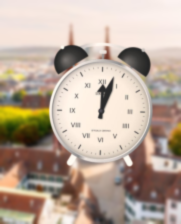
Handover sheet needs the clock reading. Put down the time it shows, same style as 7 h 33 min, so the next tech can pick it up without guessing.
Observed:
12 h 03 min
